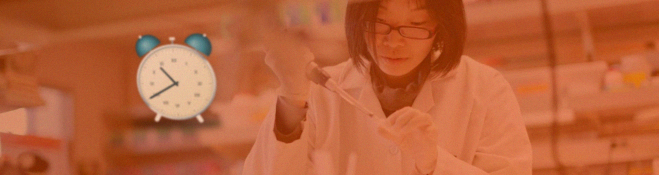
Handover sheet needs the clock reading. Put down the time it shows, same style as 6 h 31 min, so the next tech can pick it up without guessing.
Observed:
10 h 40 min
